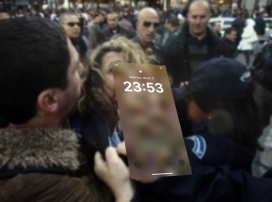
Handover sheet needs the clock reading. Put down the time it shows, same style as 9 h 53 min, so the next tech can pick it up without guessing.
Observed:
23 h 53 min
